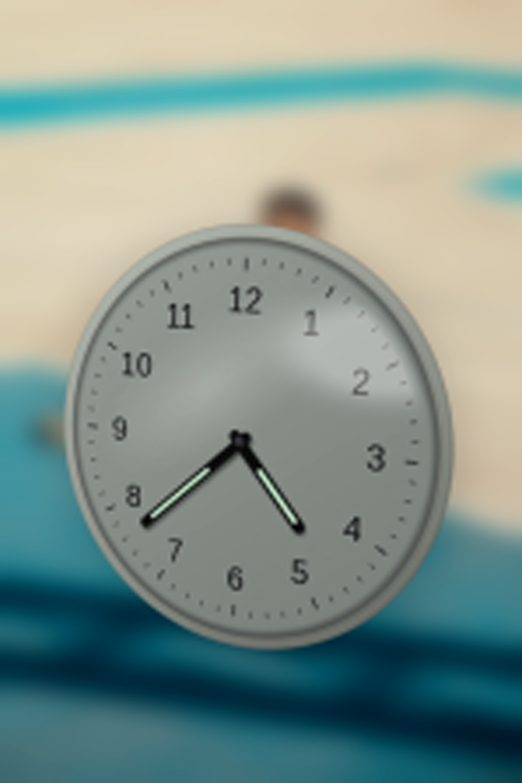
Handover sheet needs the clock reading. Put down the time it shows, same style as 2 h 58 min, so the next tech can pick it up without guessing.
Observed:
4 h 38 min
